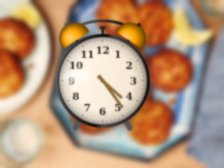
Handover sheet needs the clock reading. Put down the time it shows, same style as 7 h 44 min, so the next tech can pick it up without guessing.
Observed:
4 h 24 min
